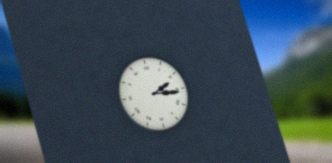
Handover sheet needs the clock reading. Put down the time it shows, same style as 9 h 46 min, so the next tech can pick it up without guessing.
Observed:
2 h 16 min
